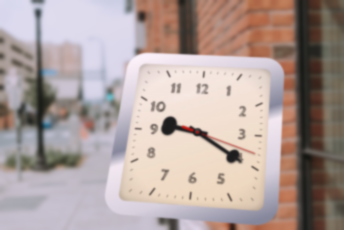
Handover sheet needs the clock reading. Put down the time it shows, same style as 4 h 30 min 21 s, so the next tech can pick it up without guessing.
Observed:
9 h 20 min 18 s
